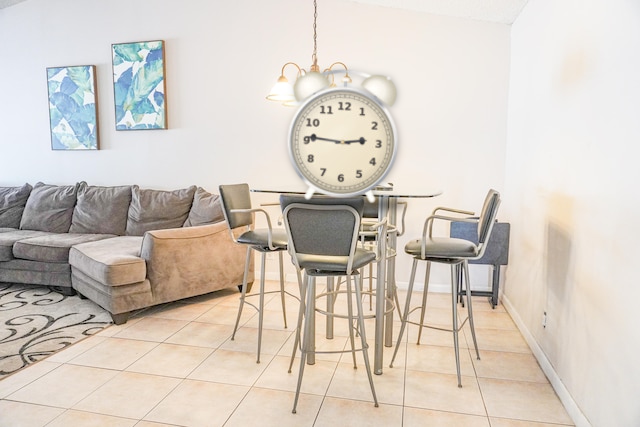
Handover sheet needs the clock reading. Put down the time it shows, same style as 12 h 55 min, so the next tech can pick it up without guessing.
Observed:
2 h 46 min
